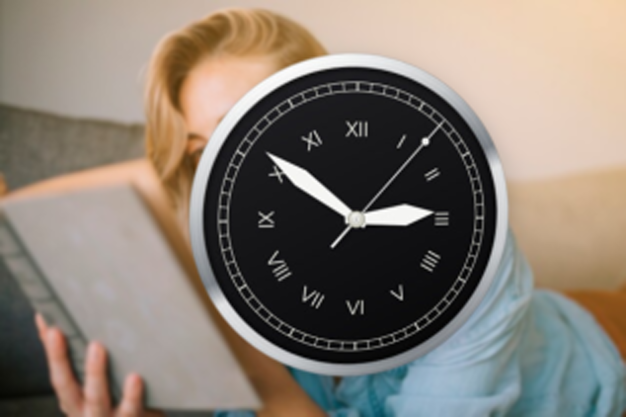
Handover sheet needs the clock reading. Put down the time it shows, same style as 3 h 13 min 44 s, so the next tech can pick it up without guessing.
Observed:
2 h 51 min 07 s
